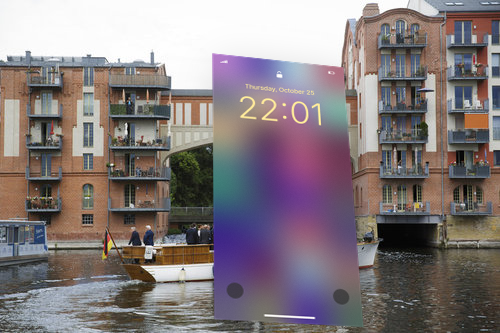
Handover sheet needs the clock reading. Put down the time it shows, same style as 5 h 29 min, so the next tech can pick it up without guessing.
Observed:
22 h 01 min
